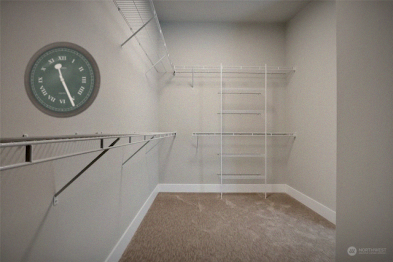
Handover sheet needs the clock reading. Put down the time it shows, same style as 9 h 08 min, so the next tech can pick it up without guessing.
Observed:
11 h 26 min
